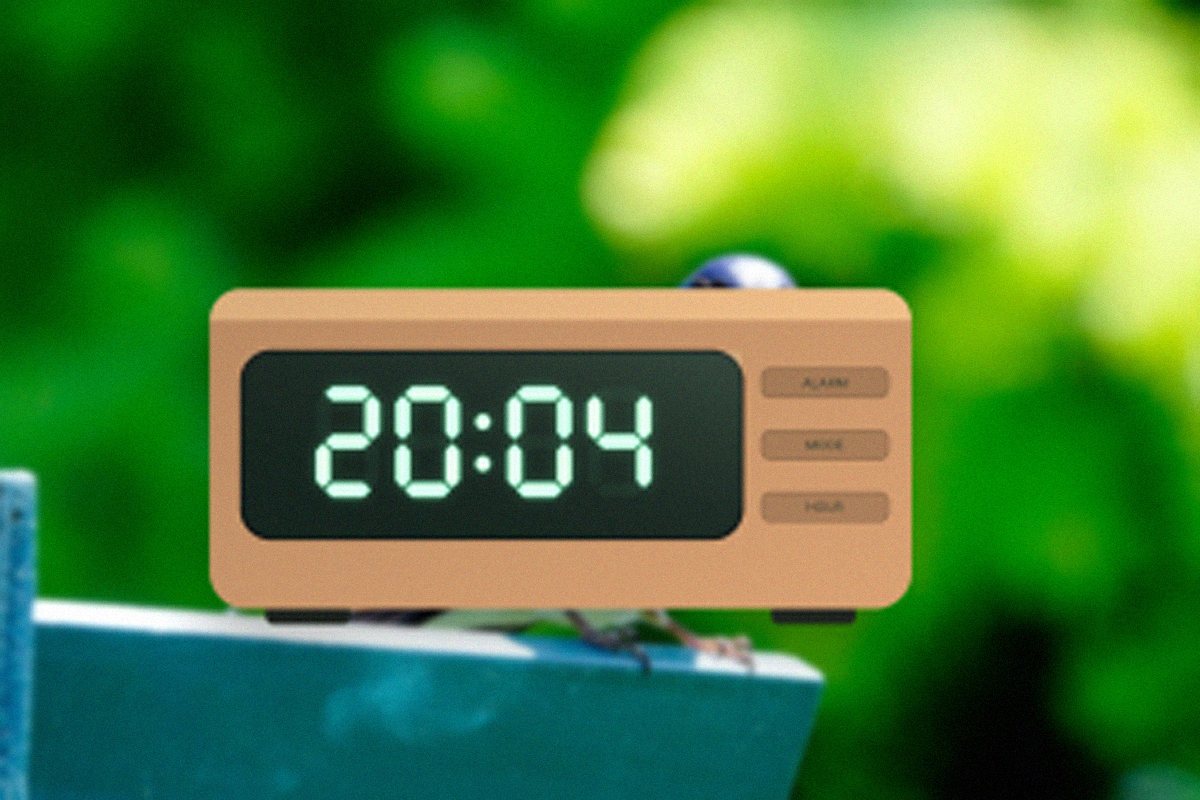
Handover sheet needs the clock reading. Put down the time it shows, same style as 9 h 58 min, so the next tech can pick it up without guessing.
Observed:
20 h 04 min
